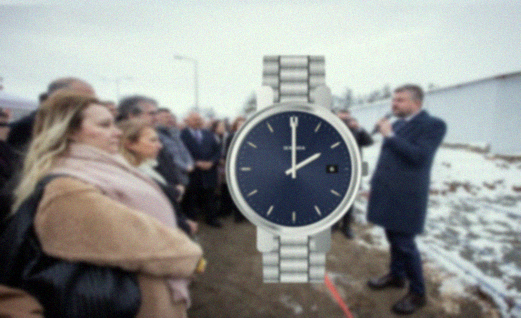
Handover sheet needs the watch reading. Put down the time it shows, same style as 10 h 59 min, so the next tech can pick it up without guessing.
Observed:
2 h 00 min
